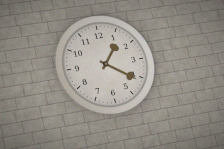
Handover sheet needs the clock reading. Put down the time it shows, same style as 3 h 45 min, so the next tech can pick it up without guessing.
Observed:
1 h 21 min
